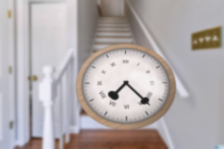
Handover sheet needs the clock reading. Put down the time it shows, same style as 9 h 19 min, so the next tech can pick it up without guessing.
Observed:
7 h 23 min
